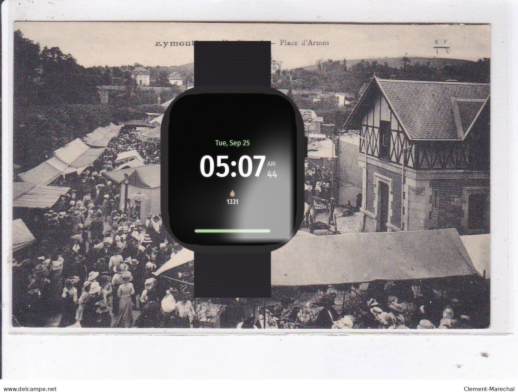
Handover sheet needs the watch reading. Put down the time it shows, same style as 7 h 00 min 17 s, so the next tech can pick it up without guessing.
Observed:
5 h 07 min 44 s
